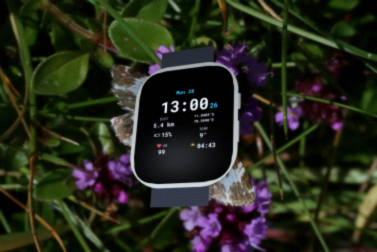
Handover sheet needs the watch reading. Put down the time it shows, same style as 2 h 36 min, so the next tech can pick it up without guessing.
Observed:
13 h 00 min
